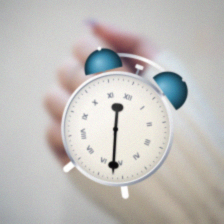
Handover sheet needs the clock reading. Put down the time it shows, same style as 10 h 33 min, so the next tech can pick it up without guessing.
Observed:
11 h 27 min
